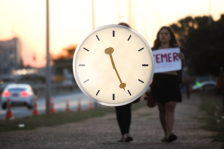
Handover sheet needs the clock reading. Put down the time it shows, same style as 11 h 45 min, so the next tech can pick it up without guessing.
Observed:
11 h 26 min
